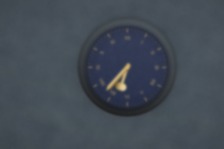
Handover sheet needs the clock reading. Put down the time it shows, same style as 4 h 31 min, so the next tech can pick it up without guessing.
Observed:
6 h 37 min
